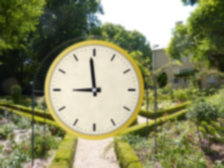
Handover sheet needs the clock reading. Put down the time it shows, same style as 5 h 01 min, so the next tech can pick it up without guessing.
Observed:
8 h 59 min
